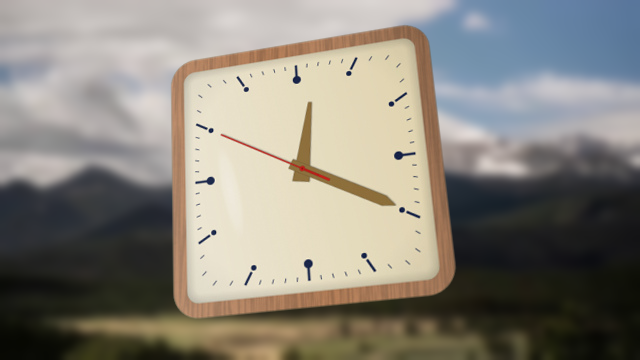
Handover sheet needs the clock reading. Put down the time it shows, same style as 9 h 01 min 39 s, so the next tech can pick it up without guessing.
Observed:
12 h 19 min 50 s
